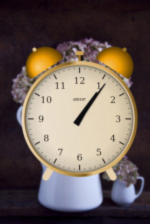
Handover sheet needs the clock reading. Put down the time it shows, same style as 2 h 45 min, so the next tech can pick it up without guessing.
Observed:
1 h 06 min
